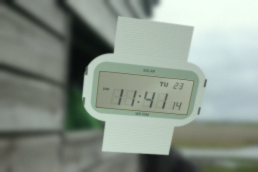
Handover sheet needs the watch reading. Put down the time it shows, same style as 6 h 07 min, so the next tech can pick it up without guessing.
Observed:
11 h 41 min
